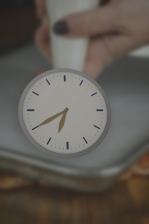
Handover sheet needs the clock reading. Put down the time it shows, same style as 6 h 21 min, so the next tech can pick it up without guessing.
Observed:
6 h 40 min
